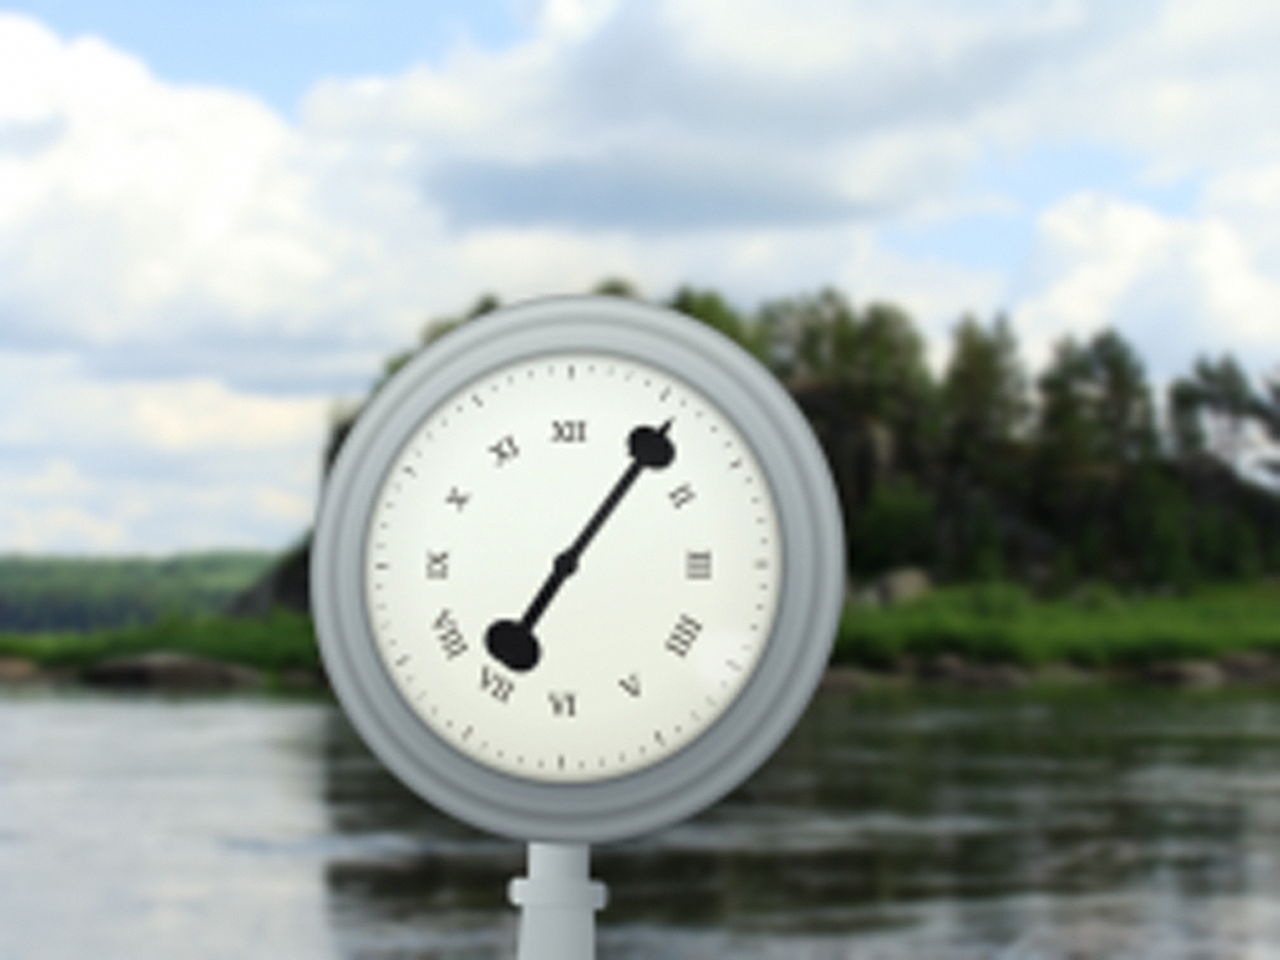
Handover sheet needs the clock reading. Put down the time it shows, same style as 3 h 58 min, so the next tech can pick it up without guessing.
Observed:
7 h 06 min
